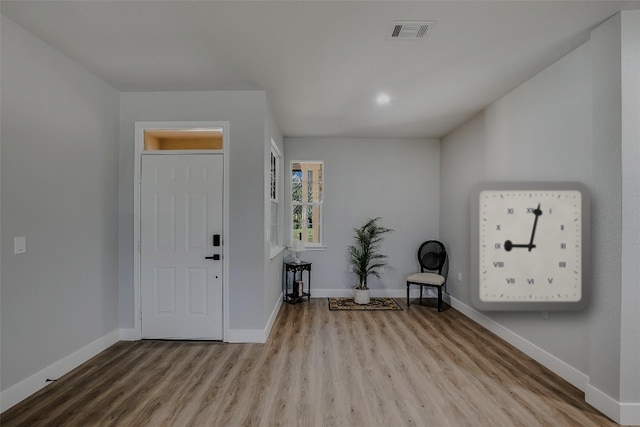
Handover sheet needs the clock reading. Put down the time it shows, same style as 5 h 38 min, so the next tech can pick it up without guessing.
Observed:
9 h 02 min
